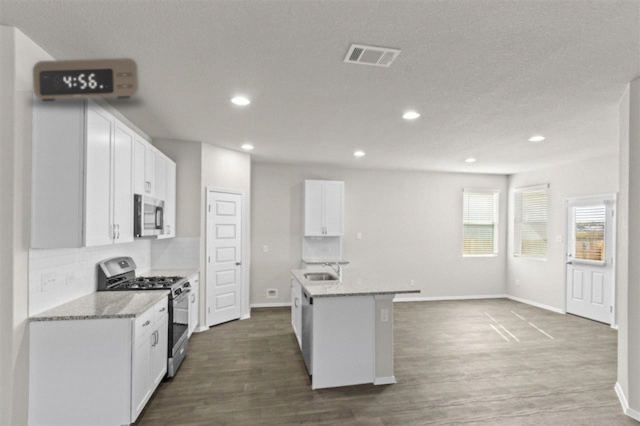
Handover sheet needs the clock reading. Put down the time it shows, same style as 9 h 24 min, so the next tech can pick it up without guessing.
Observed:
4 h 56 min
